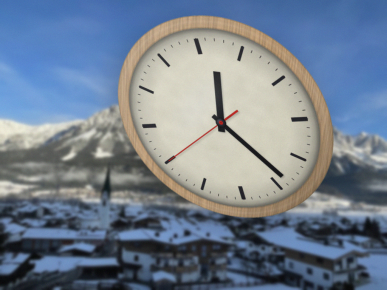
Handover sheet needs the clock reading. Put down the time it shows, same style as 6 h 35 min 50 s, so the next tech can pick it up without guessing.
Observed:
12 h 23 min 40 s
